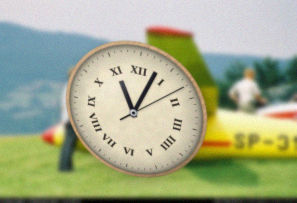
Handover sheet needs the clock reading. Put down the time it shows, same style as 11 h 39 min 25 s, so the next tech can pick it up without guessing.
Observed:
11 h 03 min 08 s
